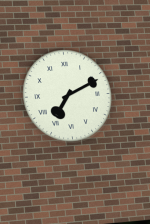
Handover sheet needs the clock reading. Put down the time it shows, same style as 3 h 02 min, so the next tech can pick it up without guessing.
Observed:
7 h 11 min
